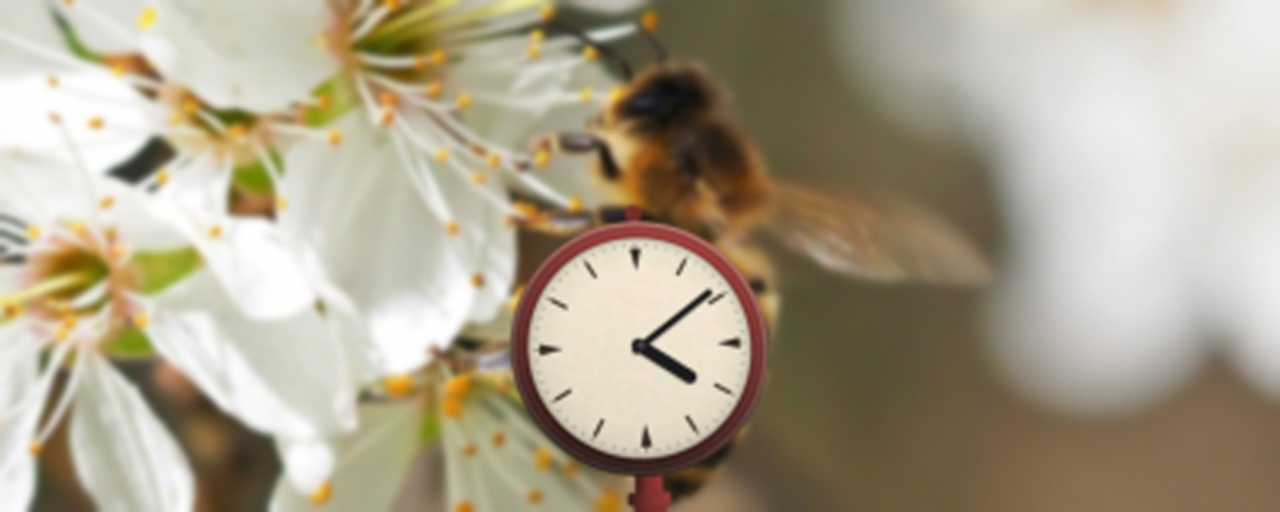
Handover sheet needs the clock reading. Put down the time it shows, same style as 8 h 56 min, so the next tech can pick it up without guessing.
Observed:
4 h 09 min
